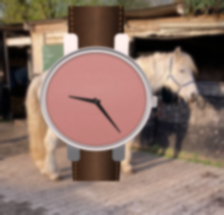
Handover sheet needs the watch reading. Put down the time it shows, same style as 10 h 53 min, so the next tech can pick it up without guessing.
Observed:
9 h 24 min
